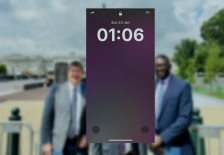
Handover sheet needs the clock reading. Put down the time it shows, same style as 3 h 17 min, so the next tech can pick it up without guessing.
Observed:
1 h 06 min
